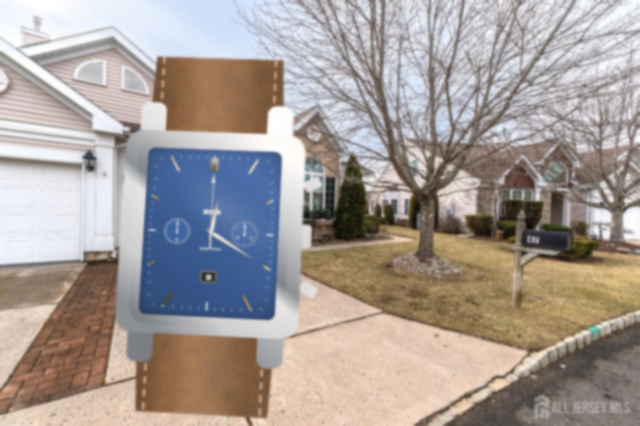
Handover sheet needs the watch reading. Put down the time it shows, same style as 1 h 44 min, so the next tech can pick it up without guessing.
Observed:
12 h 20 min
